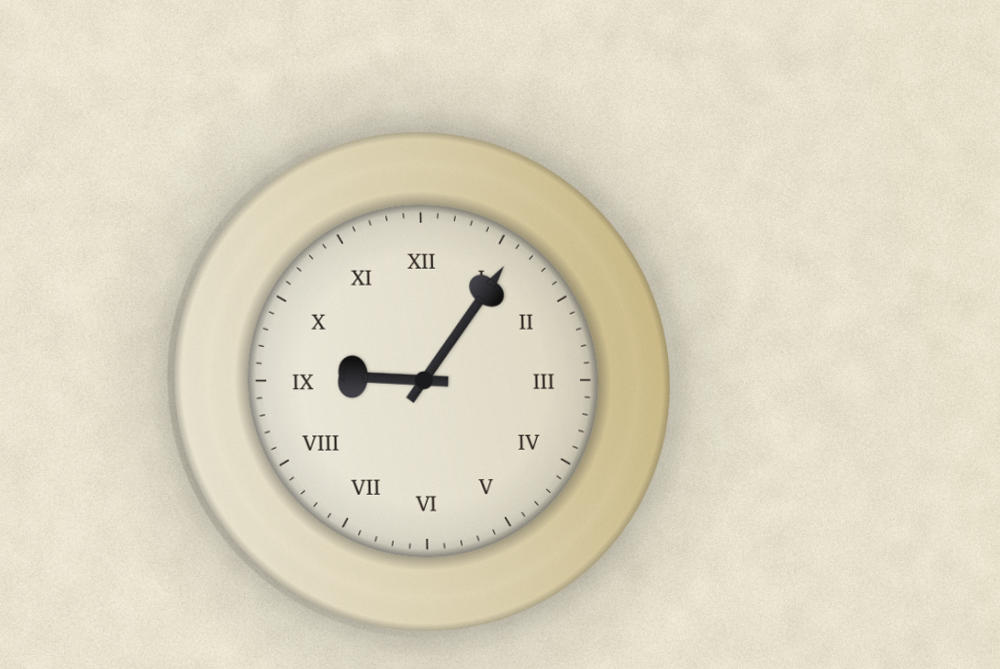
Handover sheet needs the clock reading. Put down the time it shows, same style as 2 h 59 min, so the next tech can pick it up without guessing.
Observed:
9 h 06 min
